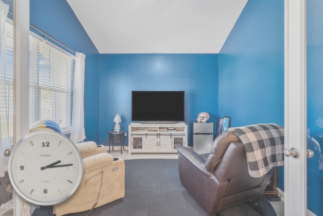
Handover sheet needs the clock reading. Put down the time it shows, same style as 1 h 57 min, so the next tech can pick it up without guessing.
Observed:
2 h 14 min
